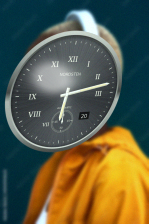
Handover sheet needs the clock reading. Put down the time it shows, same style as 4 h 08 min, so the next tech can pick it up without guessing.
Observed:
6 h 13 min
